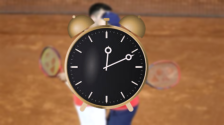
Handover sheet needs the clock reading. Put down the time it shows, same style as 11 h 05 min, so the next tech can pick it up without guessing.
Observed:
12 h 11 min
